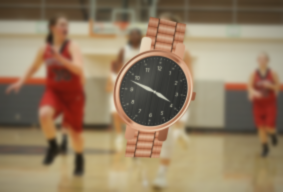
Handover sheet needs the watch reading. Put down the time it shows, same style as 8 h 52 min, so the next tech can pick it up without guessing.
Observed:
3 h 48 min
